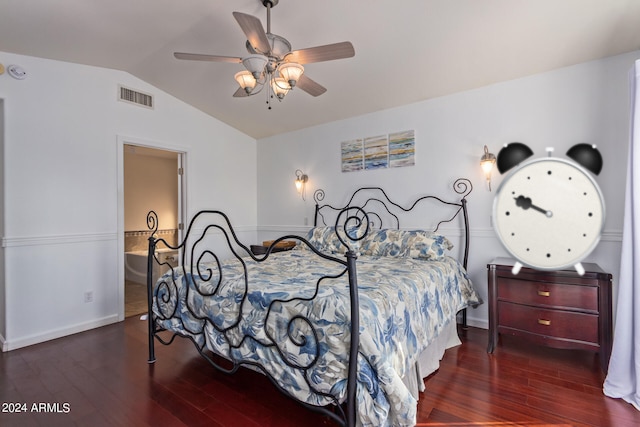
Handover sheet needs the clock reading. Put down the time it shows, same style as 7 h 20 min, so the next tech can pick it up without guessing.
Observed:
9 h 49 min
